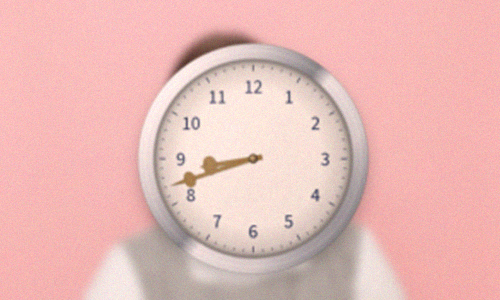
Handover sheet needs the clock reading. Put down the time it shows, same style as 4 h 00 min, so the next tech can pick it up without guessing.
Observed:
8 h 42 min
